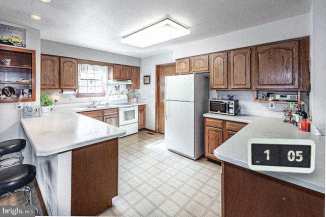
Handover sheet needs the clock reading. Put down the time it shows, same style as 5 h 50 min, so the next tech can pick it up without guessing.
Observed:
1 h 05 min
